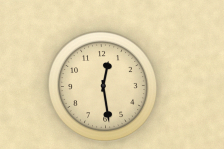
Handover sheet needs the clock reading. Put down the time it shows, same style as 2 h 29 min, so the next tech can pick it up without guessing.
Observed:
12 h 29 min
